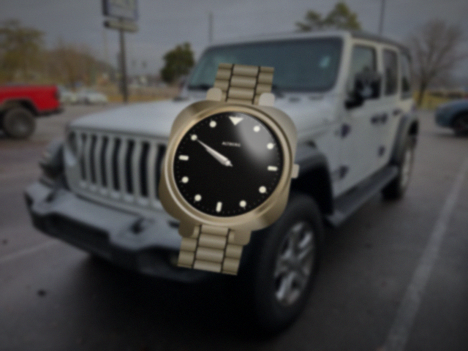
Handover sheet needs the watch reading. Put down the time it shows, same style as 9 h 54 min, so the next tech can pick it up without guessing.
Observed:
9 h 50 min
